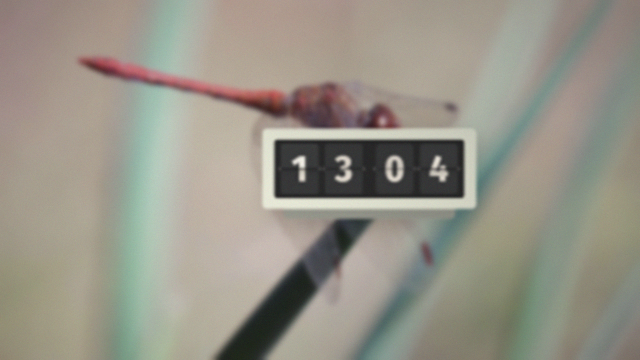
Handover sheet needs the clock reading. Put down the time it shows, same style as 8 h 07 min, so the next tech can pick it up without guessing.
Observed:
13 h 04 min
